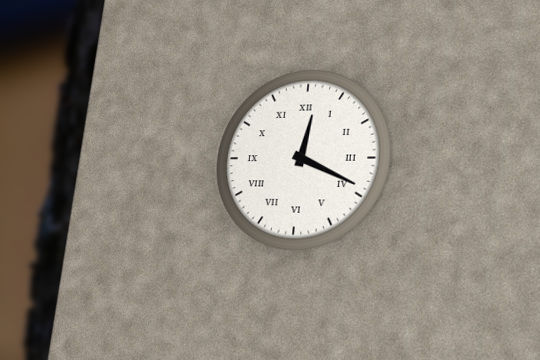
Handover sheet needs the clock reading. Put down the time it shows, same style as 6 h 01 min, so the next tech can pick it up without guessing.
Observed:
12 h 19 min
